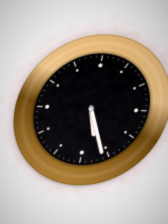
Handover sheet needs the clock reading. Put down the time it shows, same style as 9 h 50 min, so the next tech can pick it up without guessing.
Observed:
5 h 26 min
